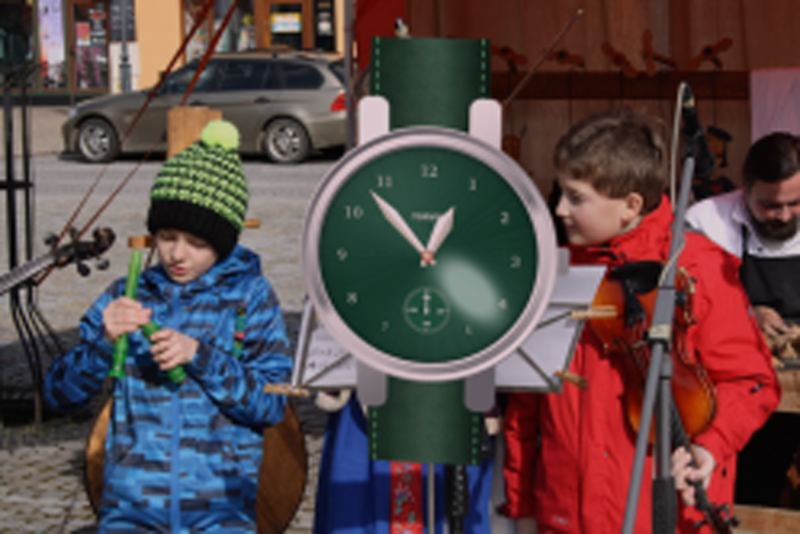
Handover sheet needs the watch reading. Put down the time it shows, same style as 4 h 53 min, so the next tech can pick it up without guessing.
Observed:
12 h 53 min
